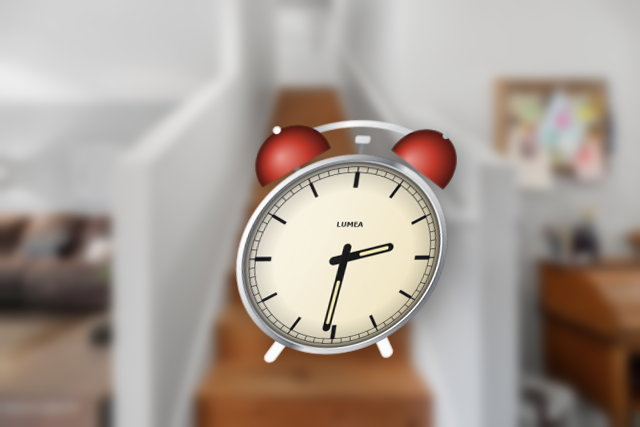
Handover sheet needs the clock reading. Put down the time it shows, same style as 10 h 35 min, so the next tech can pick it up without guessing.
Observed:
2 h 31 min
